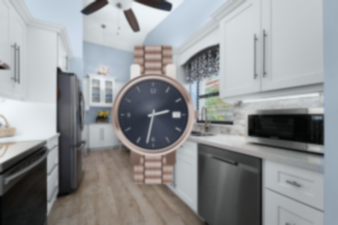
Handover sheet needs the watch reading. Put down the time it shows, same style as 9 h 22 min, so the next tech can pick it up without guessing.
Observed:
2 h 32 min
